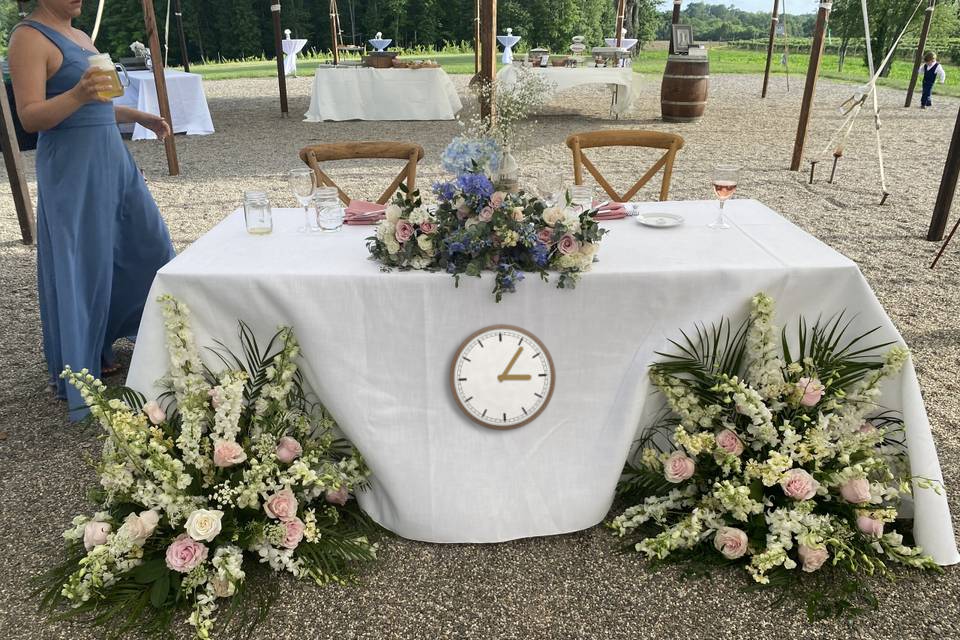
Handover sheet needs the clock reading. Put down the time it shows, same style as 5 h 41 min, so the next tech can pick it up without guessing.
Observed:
3 h 06 min
